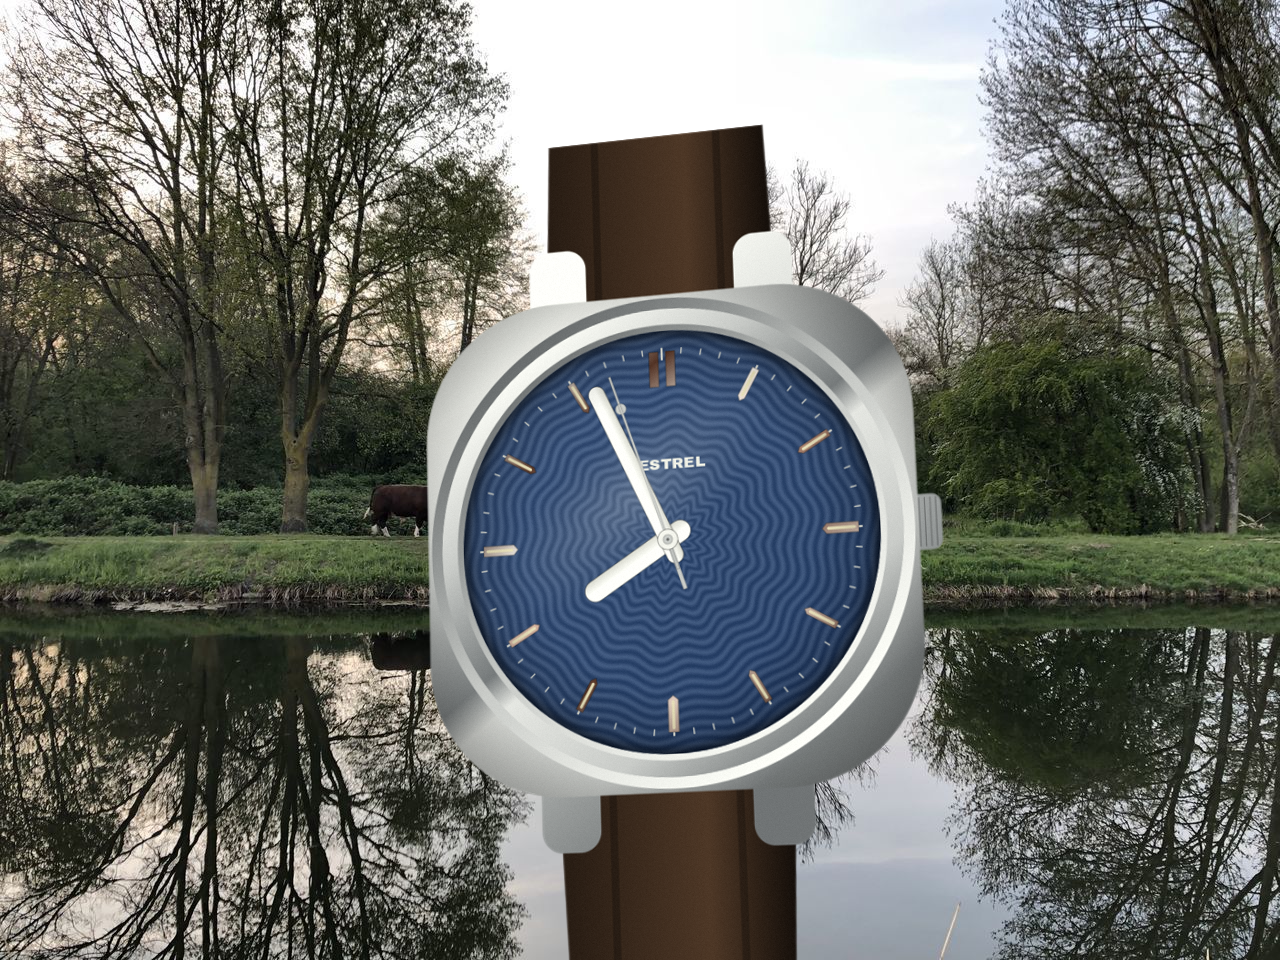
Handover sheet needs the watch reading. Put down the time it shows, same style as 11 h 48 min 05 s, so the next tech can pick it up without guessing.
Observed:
7 h 55 min 57 s
